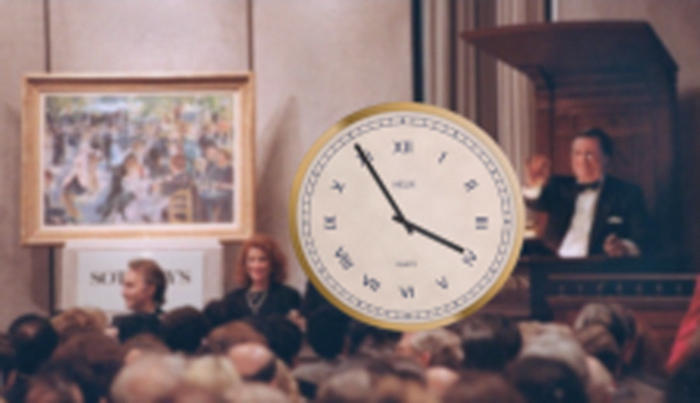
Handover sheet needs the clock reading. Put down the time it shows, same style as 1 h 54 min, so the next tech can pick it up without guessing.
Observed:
3 h 55 min
